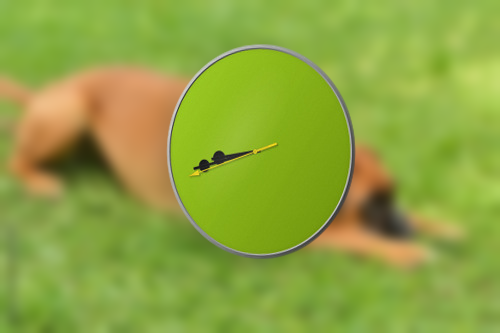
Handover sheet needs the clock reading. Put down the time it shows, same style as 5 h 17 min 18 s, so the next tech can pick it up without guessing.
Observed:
8 h 42 min 42 s
